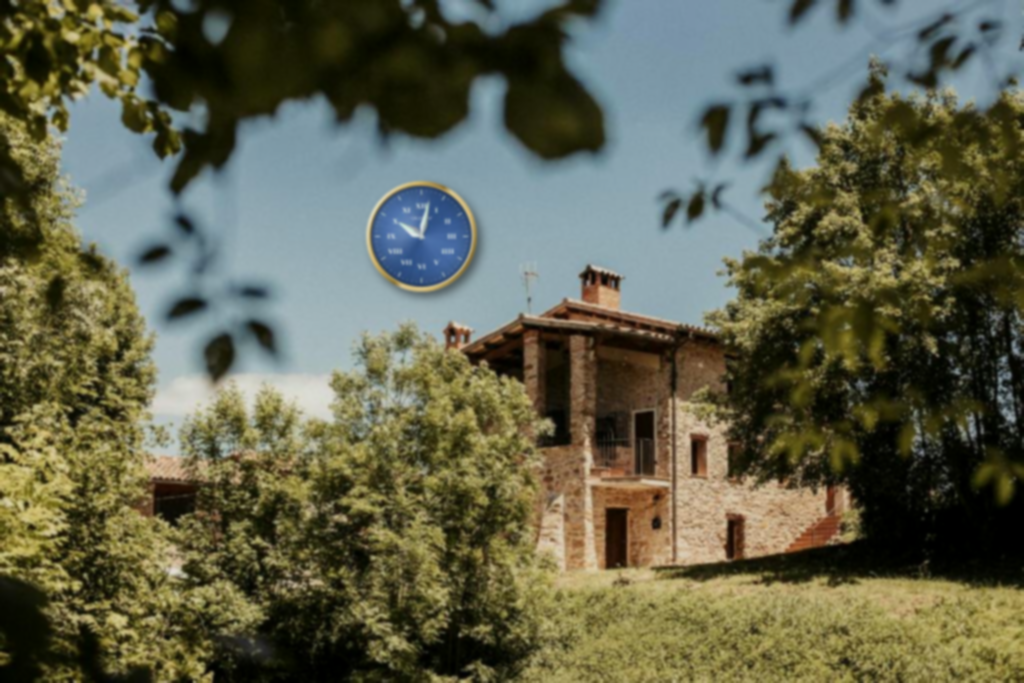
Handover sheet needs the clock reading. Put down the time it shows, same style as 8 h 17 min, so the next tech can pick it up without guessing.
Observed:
10 h 02 min
